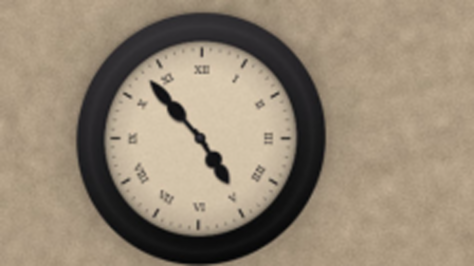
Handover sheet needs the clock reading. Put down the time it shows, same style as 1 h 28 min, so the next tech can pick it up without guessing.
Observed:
4 h 53 min
